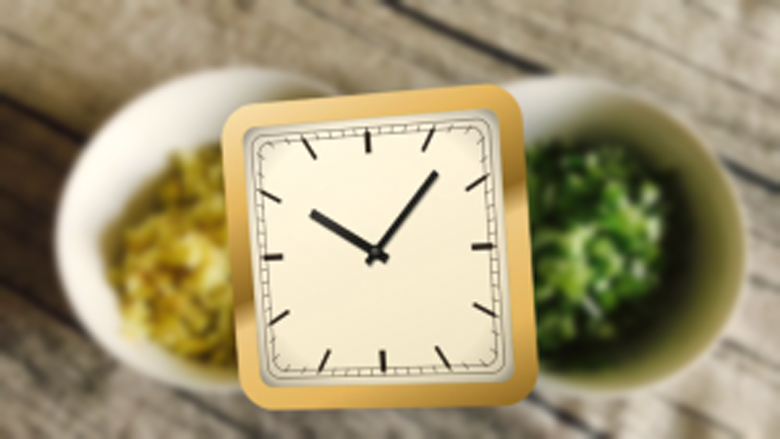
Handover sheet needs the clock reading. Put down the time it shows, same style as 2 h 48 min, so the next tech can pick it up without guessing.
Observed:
10 h 07 min
